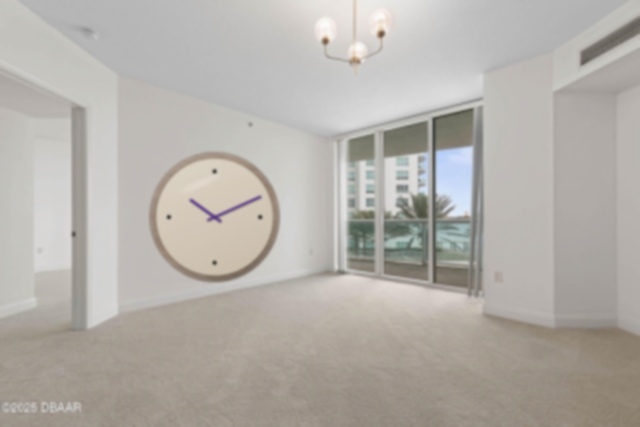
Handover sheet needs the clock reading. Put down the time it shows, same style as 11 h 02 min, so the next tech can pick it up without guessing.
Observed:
10 h 11 min
